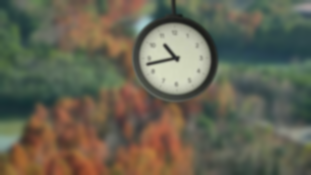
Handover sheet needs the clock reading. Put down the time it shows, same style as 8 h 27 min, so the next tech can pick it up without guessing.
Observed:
10 h 43 min
